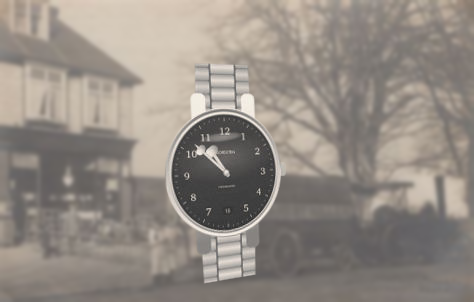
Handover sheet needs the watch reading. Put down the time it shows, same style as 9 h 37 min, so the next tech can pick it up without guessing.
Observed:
10 h 52 min
